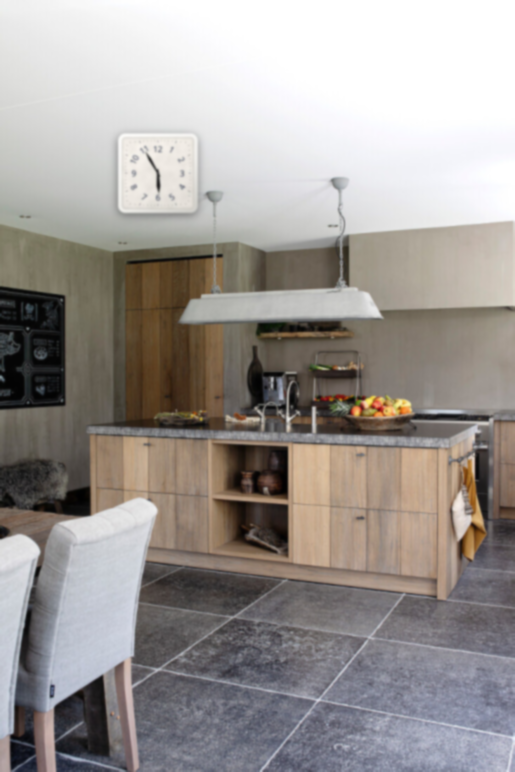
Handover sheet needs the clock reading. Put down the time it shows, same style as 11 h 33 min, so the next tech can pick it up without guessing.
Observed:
5 h 55 min
